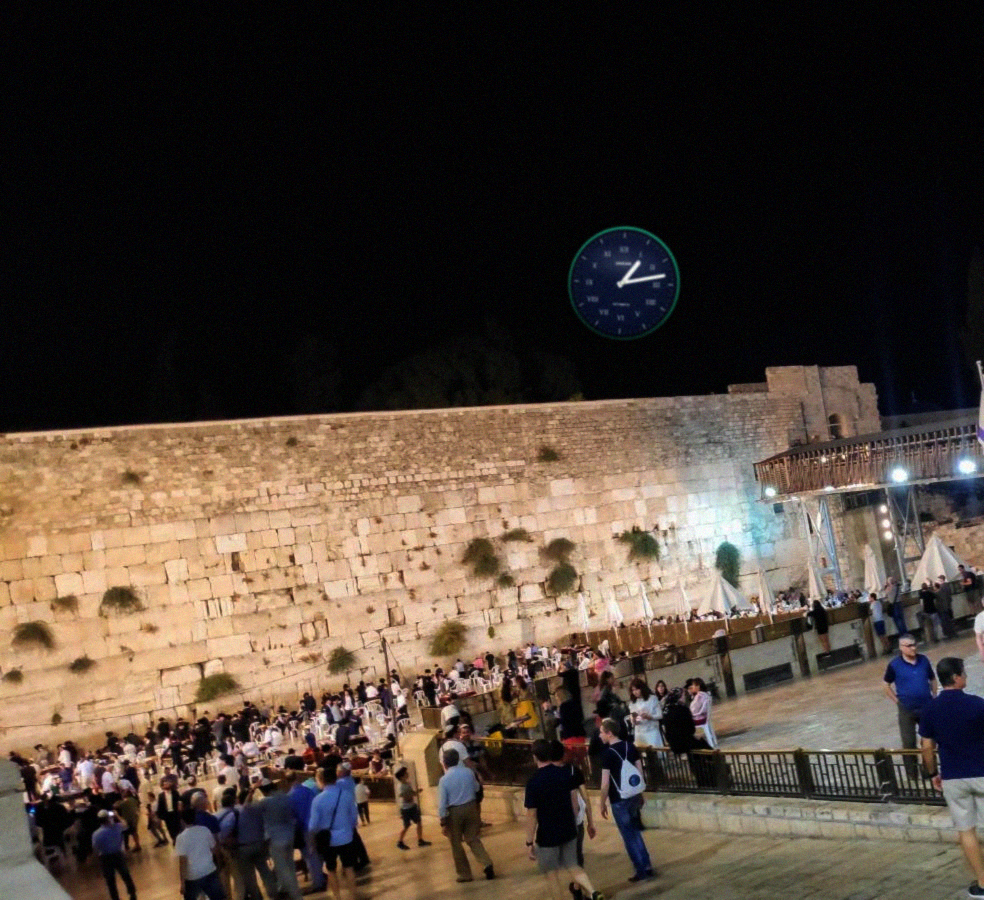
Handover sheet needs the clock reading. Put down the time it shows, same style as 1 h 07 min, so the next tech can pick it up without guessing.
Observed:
1 h 13 min
